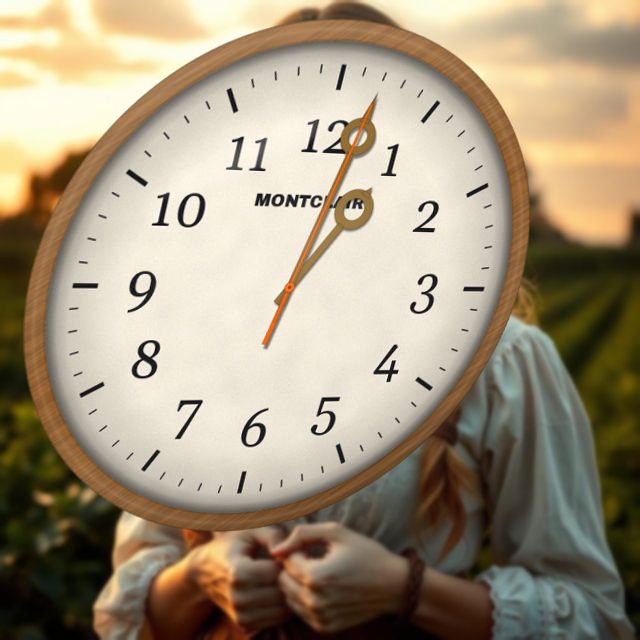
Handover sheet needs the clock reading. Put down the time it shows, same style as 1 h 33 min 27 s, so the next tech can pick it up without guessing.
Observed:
1 h 02 min 02 s
